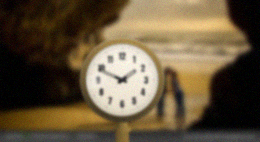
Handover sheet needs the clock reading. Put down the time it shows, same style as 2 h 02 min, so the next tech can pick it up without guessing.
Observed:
1 h 49 min
